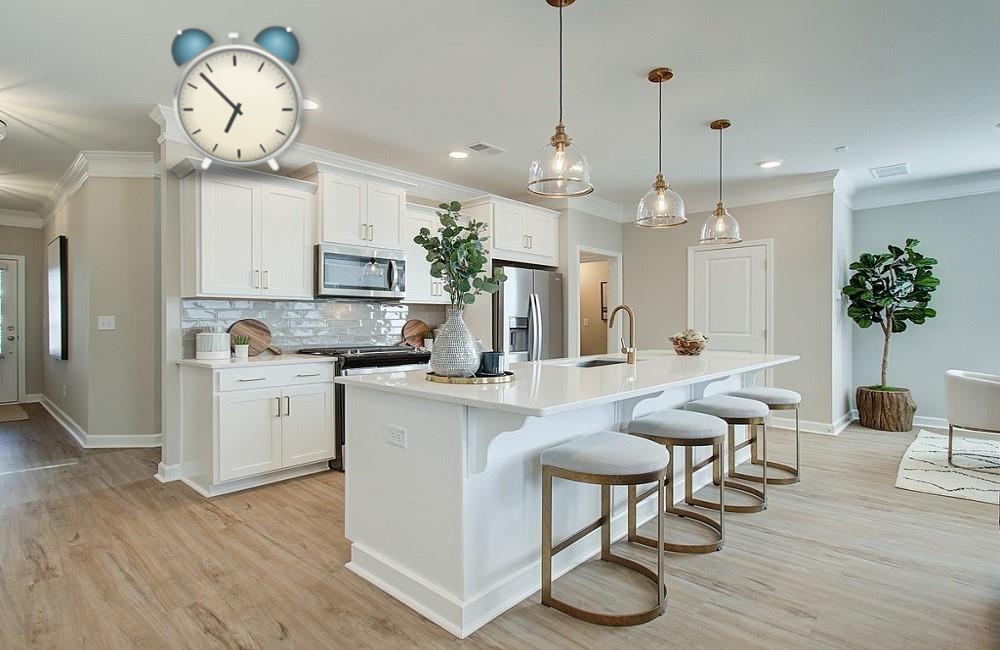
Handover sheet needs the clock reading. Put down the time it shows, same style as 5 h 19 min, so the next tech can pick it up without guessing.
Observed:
6 h 53 min
